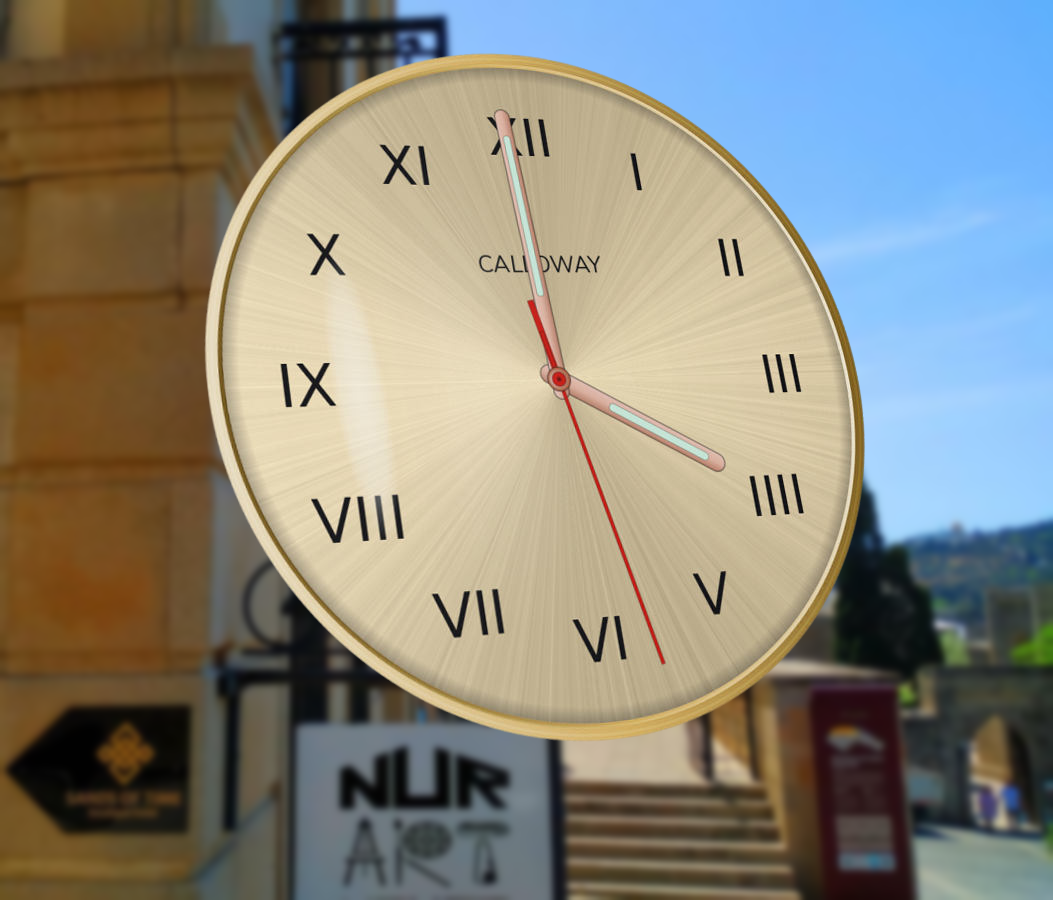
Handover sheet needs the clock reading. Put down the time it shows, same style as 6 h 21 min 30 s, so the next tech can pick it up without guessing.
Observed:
3 h 59 min 28 s
